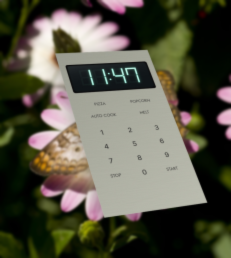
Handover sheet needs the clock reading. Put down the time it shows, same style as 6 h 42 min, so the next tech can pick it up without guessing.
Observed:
11 h 47 min
